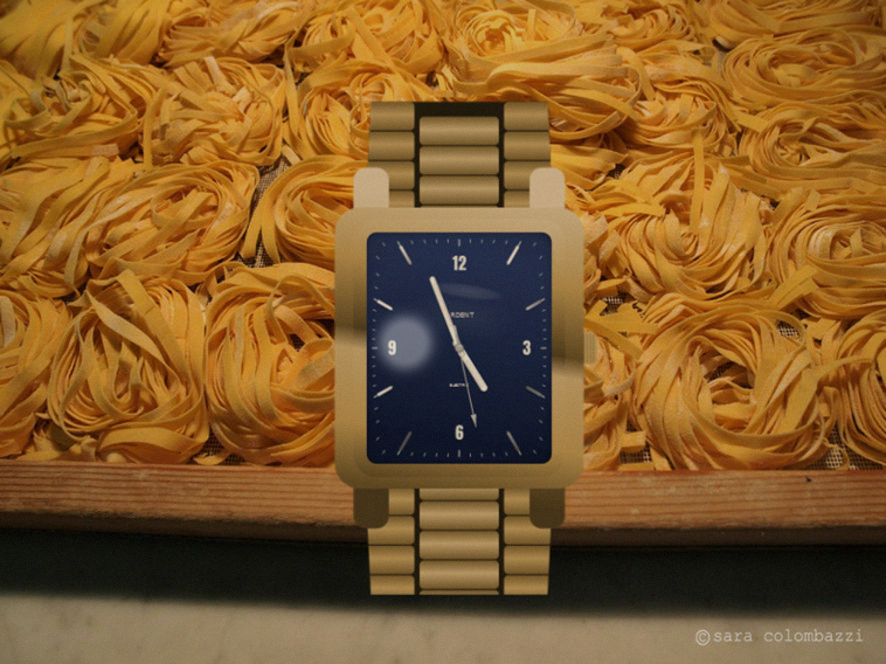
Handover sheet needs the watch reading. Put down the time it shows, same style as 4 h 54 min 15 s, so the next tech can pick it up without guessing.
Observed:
4 h 56 min 28 s
